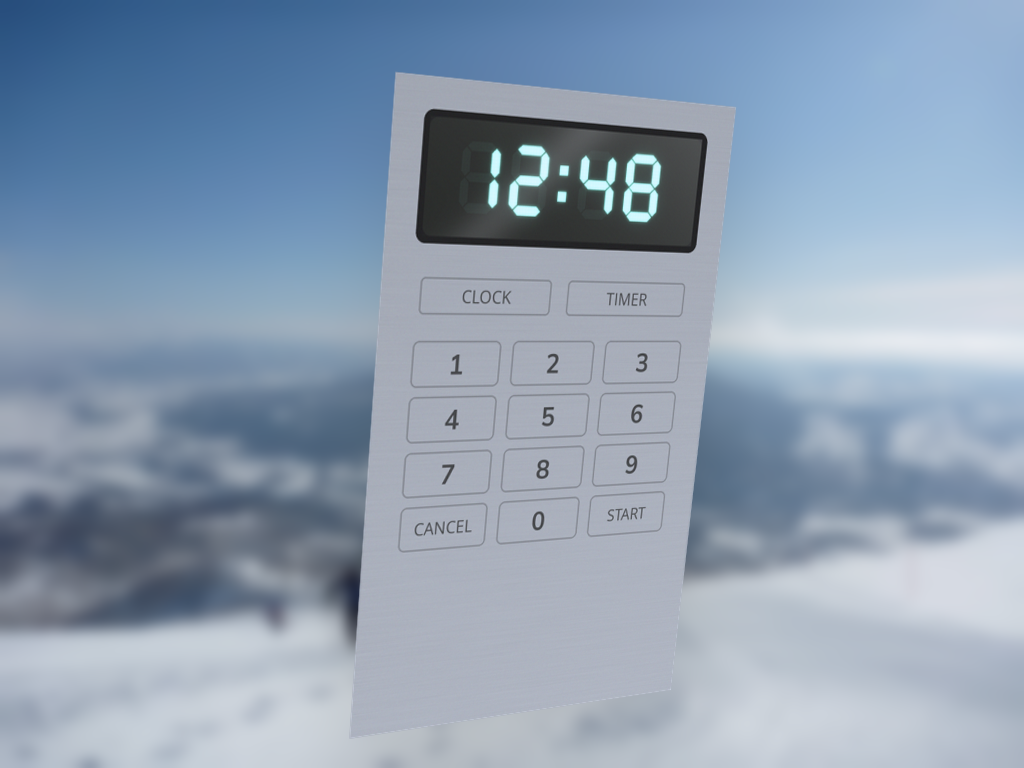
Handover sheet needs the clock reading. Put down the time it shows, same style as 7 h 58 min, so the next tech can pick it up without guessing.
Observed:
12 h 48 min
